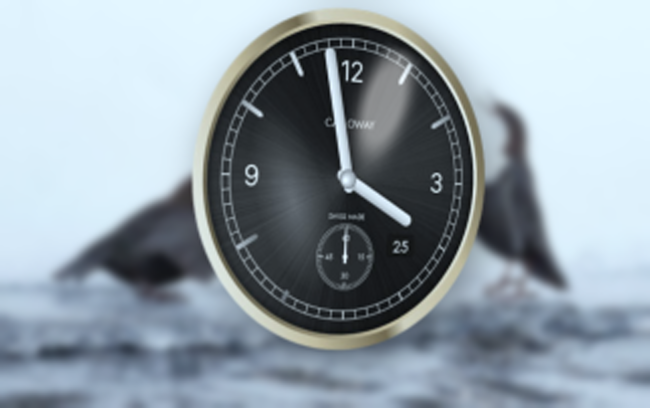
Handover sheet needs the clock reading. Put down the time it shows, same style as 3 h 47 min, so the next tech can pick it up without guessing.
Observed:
3 h 58 min
